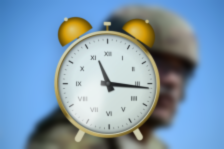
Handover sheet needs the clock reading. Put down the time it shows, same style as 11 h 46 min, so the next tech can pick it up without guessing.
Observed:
11 h 16 min
